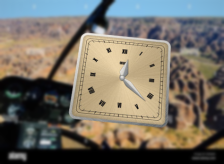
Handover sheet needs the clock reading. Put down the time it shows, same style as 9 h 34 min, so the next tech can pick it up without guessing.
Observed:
12 h 22 min
